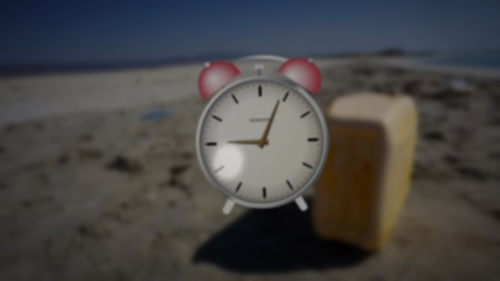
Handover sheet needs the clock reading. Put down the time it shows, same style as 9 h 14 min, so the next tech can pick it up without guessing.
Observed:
9 h 04 min
